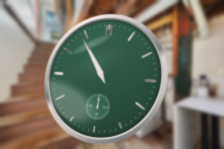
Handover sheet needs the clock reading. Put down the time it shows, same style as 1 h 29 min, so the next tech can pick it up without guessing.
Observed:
10 h 54 min
